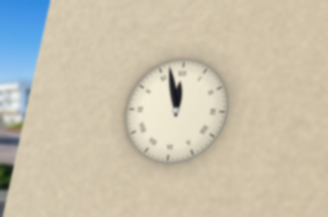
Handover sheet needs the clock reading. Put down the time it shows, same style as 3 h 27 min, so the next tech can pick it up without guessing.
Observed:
11 h 57 min
